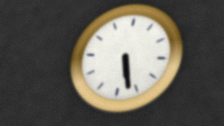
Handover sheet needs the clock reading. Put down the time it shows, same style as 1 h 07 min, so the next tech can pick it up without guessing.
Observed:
5 h 27 min
